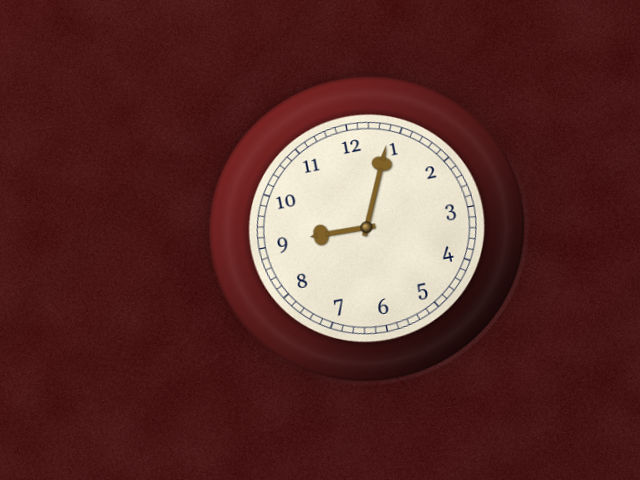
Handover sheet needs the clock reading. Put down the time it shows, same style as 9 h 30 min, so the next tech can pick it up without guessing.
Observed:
9 h 04 min
